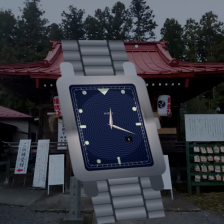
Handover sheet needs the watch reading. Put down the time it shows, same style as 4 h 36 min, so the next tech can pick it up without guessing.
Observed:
12 h 19 min
